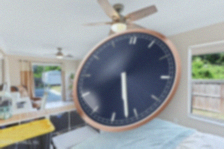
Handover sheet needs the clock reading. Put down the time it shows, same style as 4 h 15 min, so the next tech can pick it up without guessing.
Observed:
5 h 27 min
